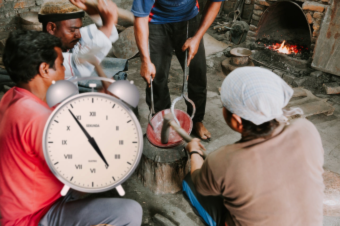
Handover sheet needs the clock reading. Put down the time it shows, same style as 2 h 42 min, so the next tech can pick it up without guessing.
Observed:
4 h 54 min
